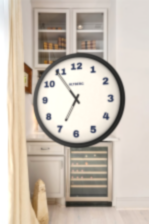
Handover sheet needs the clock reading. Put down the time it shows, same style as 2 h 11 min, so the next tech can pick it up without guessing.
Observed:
6 h 54 min
